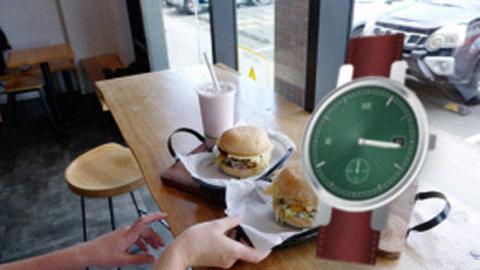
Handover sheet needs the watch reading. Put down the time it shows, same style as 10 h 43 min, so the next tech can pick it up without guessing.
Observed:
3 h 16 min
